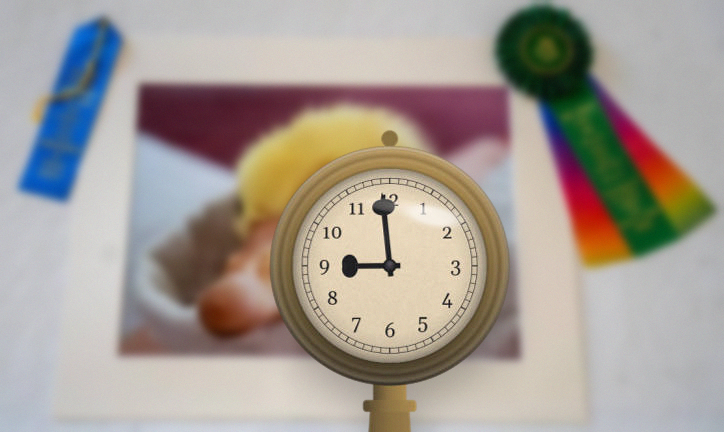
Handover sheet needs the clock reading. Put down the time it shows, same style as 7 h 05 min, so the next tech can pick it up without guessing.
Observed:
8 h 59 min
